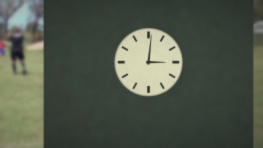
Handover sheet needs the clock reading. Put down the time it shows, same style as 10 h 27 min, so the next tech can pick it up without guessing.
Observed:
3 h 01 min
